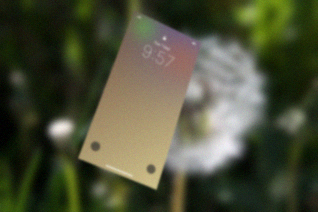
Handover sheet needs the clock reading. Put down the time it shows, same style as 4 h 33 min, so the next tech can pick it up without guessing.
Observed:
9 h 57 min
